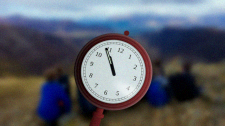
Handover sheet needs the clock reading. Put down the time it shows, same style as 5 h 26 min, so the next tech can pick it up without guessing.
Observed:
10 h 54 min
